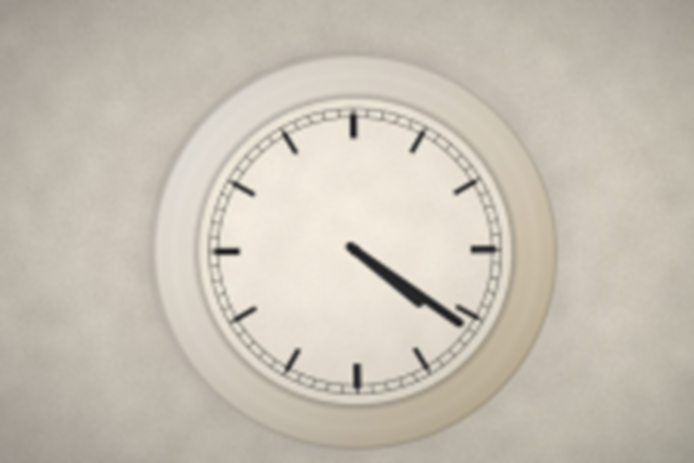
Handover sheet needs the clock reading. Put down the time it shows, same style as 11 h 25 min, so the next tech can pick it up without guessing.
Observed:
4 h 21 min
